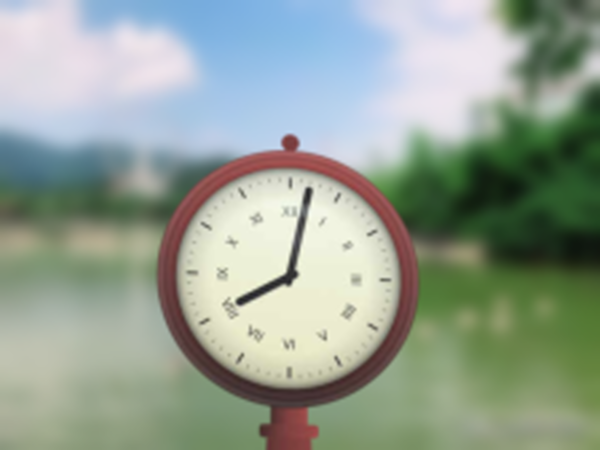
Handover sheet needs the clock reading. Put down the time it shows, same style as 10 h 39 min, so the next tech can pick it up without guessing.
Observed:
8 h 02 min
